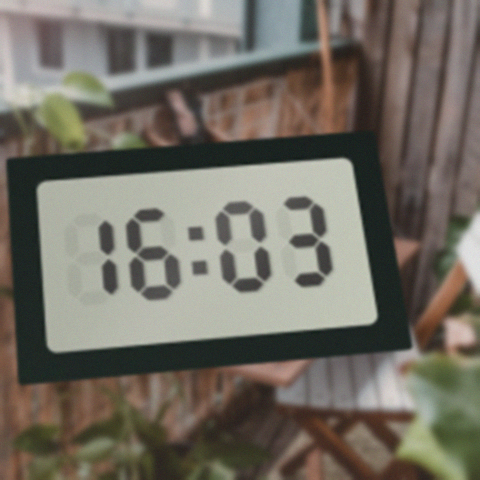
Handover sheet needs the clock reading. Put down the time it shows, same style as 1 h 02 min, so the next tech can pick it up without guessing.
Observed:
16 h 03 min
